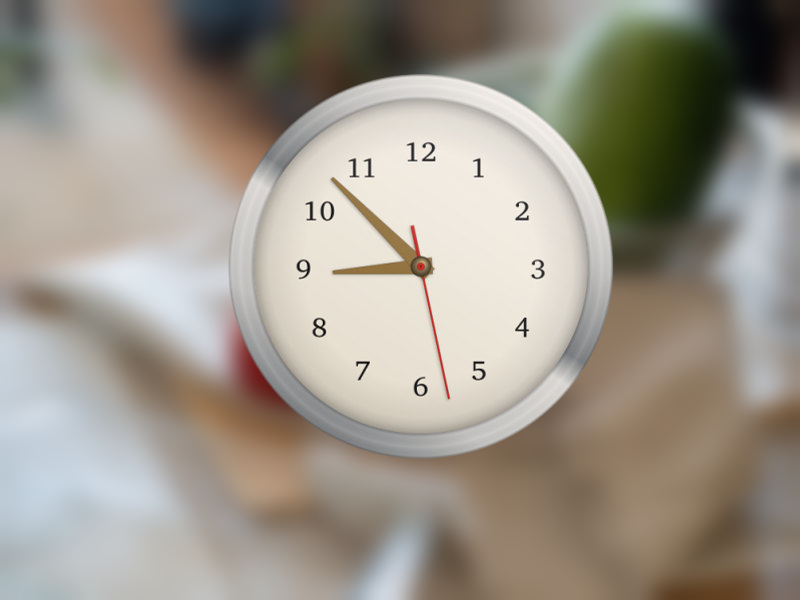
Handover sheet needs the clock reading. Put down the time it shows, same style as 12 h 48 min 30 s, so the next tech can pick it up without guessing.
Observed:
8 h 52 min 28 s
